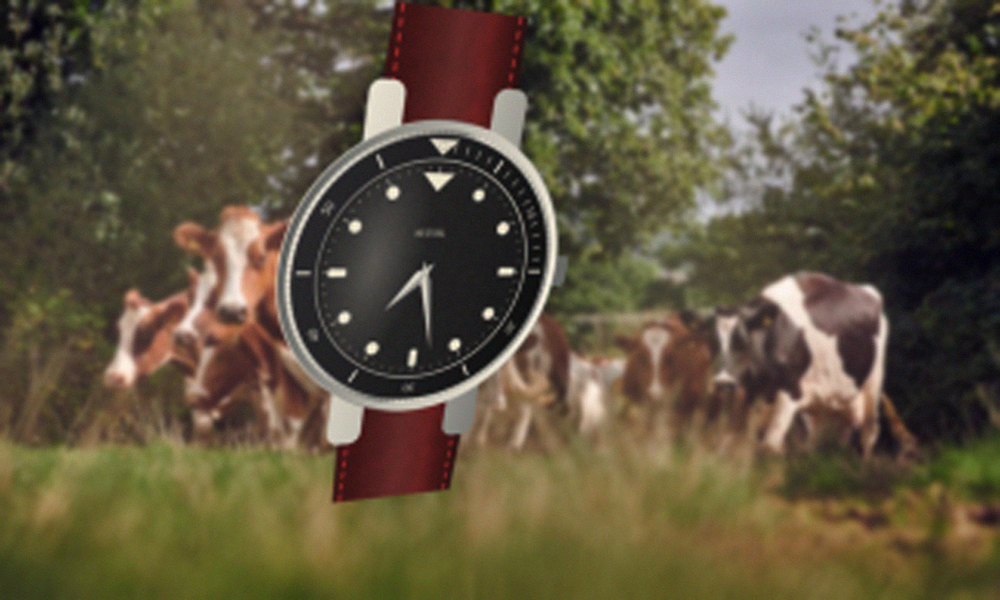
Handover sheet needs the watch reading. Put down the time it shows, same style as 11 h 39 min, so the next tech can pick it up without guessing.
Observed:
7 h 28 min
